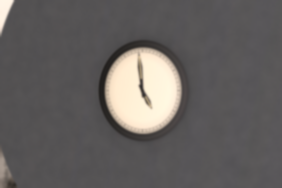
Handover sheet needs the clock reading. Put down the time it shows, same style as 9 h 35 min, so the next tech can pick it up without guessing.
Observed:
4 h 59 min
